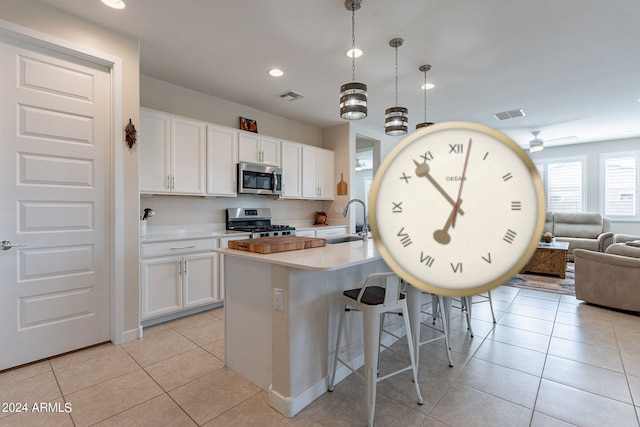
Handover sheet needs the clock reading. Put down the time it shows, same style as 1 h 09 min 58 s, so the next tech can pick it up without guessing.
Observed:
6 h 53 min 02 s
